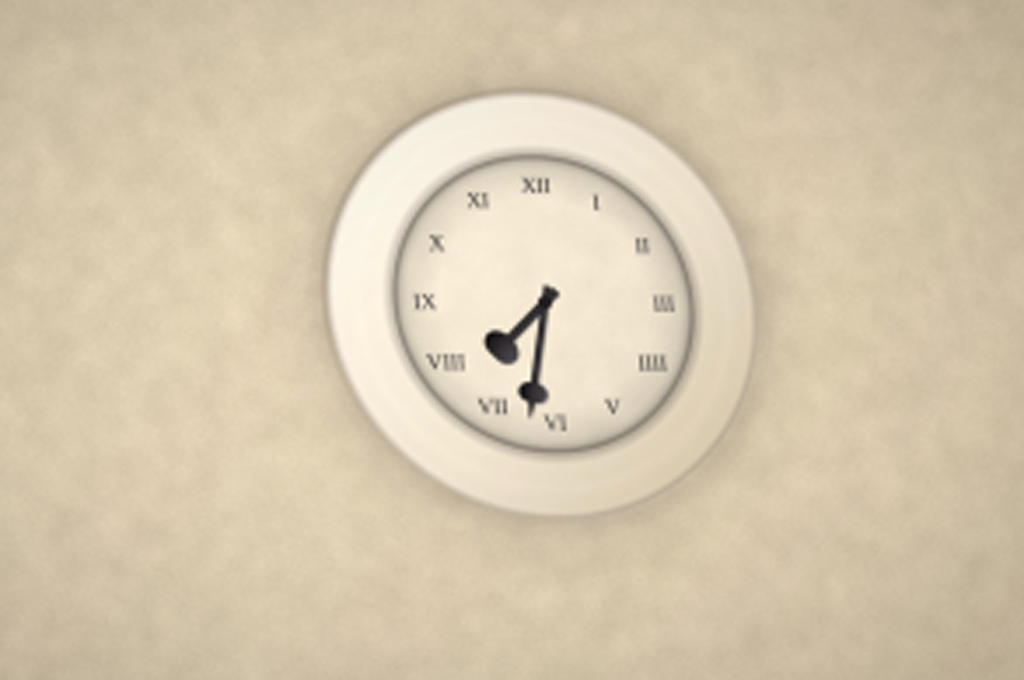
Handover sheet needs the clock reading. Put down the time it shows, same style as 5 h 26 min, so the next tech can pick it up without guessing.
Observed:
7 h 32 min
